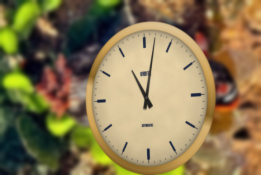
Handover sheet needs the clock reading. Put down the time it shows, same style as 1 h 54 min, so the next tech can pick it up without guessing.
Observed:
11 h 02 min
